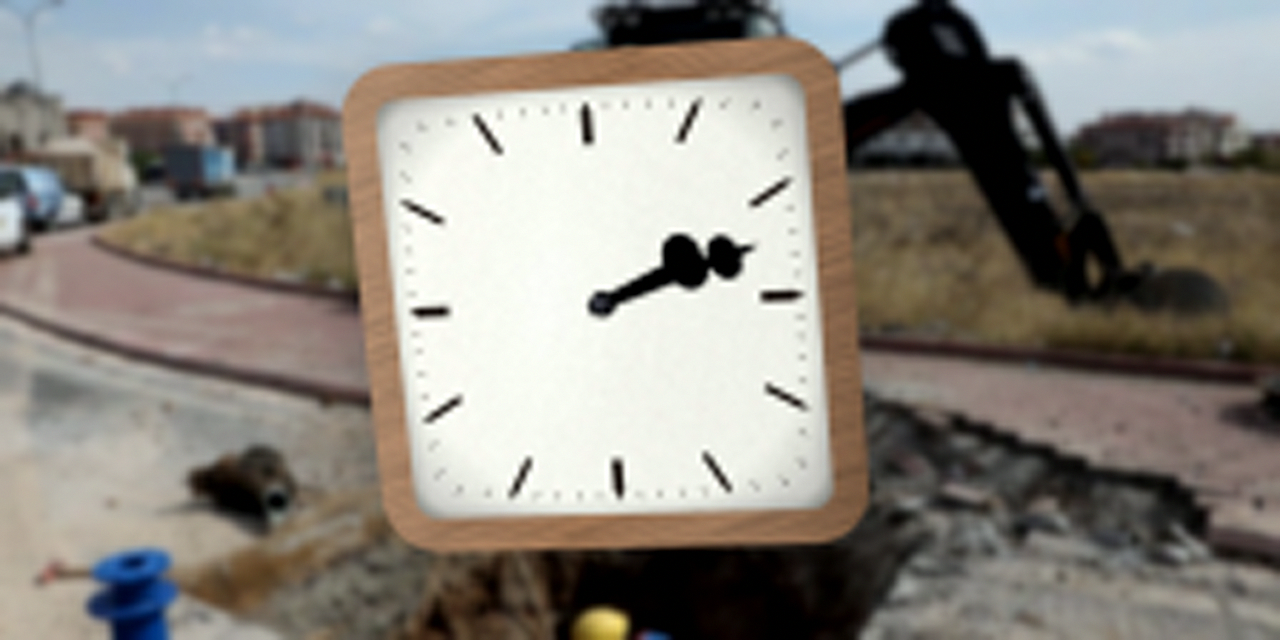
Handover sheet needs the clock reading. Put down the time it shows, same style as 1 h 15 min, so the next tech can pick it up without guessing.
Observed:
2 h 12 min
